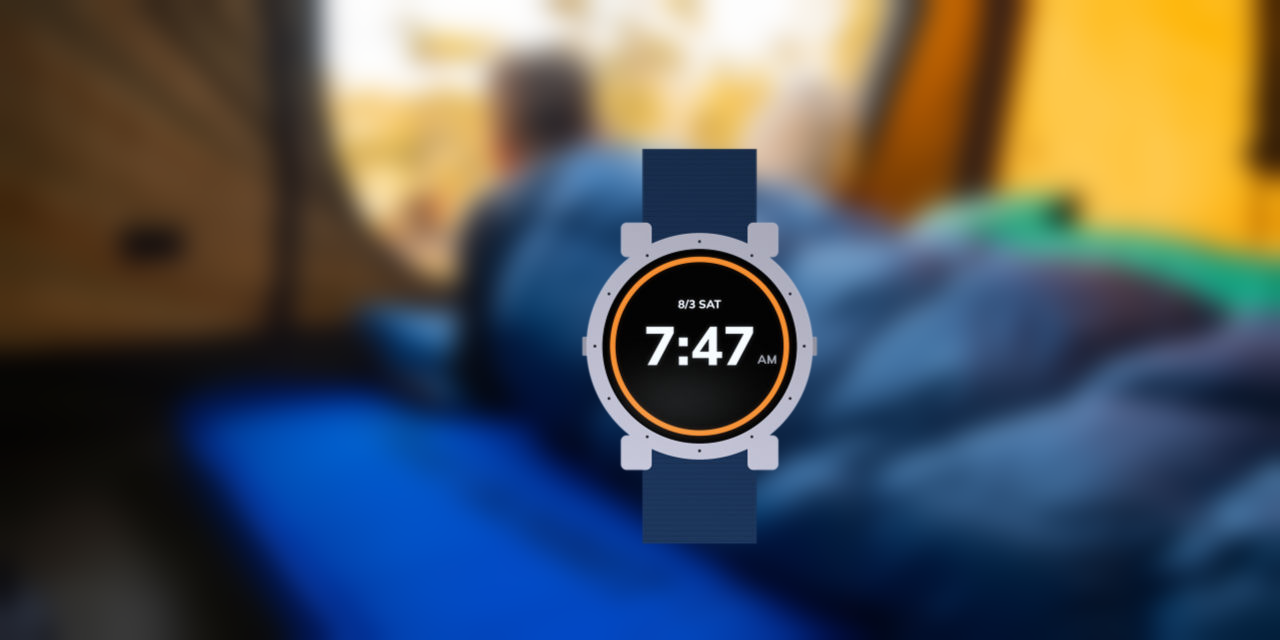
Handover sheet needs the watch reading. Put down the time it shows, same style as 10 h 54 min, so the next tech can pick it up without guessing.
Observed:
7 h 47 min
